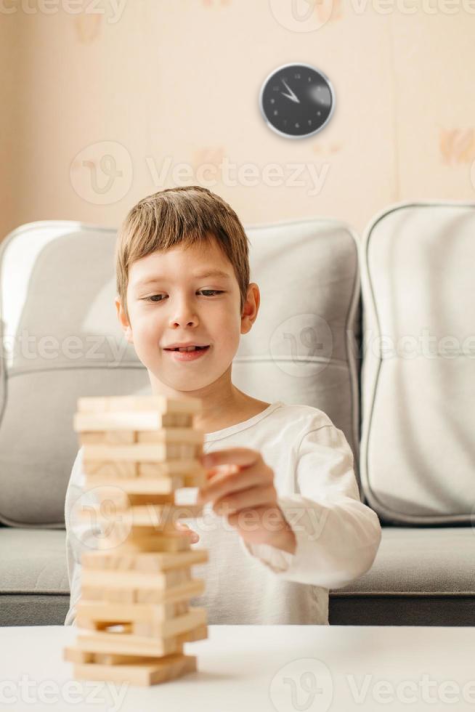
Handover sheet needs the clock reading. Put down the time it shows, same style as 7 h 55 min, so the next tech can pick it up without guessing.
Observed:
9 h 54 min
